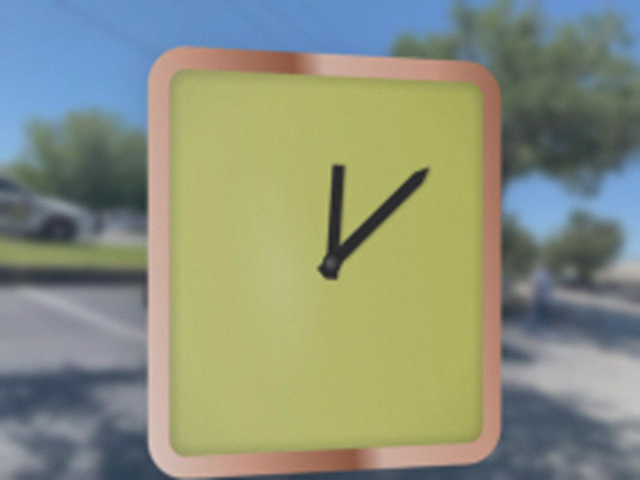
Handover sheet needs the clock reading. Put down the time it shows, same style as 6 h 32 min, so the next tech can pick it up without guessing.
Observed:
12 h 08 min
